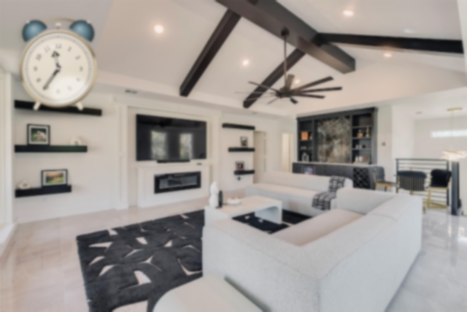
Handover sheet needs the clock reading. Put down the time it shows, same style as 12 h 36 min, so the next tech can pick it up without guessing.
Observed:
11 h 36 min
